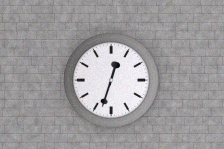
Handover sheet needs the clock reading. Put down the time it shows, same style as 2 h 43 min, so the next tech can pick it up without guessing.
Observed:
12 h 33 min
